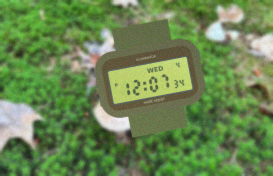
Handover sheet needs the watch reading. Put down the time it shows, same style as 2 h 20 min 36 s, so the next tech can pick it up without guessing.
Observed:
12 h 07 min 34 s
